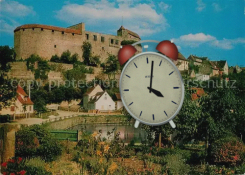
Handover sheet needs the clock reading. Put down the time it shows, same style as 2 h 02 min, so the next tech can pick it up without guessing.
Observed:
4 h 02 min
